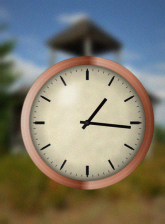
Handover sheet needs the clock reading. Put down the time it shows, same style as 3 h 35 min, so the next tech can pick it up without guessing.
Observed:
1 h 16 min
